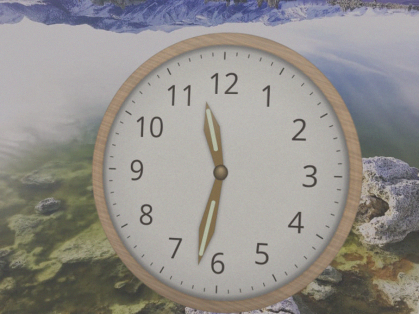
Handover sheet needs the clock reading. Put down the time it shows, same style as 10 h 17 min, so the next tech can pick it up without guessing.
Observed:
11 h 32 min
